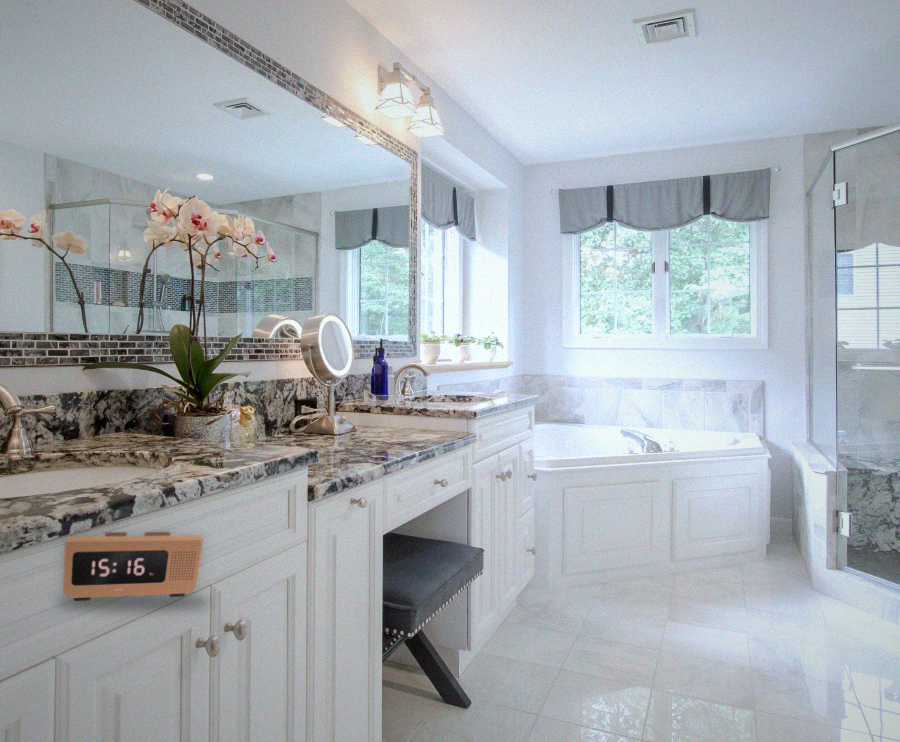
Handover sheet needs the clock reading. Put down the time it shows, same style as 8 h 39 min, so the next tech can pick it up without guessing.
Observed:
15 h 16 min
